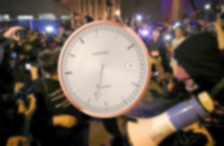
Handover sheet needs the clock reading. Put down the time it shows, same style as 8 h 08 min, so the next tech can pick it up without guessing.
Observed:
6 h 33 min
